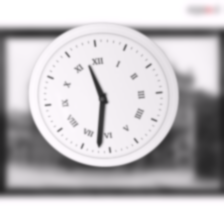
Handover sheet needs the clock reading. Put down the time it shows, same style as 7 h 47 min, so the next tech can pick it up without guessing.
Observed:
11 h 32 min
